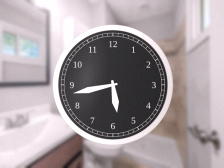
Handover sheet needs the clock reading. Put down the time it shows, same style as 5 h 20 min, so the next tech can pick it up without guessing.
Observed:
5 h 43 min
